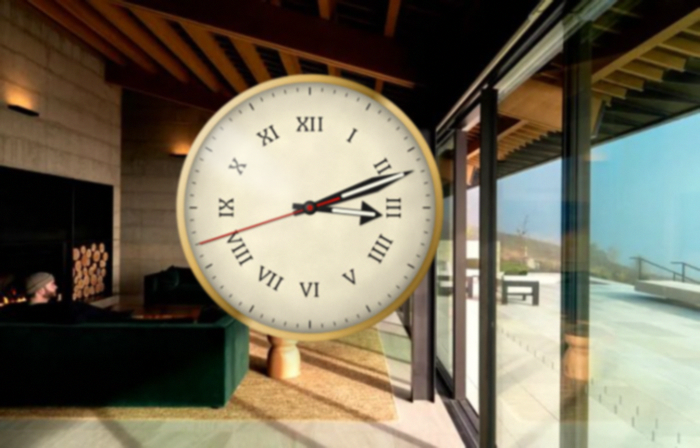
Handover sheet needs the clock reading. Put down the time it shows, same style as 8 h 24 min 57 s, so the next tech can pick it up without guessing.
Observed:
3 h 11 min 42 s
